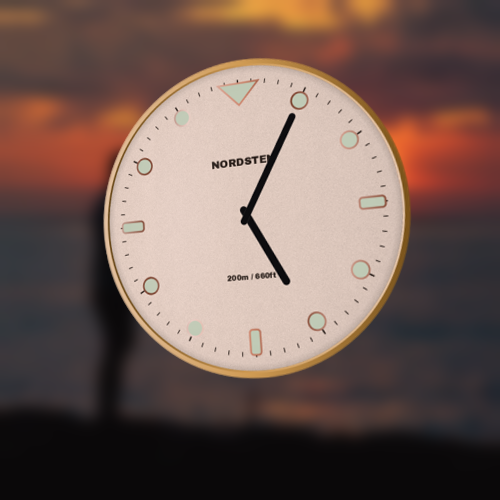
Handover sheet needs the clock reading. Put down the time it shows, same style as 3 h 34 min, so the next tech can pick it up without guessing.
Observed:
5 h 05 min
